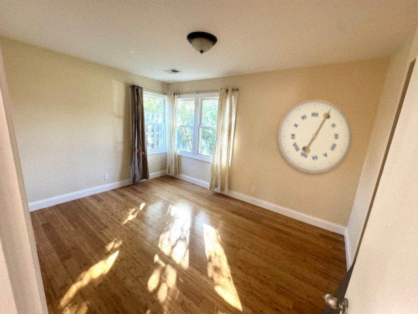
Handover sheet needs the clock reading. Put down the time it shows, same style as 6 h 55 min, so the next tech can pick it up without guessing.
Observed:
7 h 05 min
